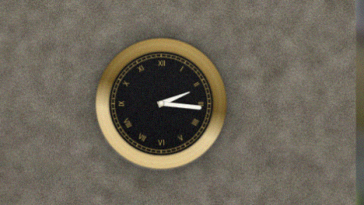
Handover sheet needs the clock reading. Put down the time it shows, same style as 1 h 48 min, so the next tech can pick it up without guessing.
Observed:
2 h 16 min
